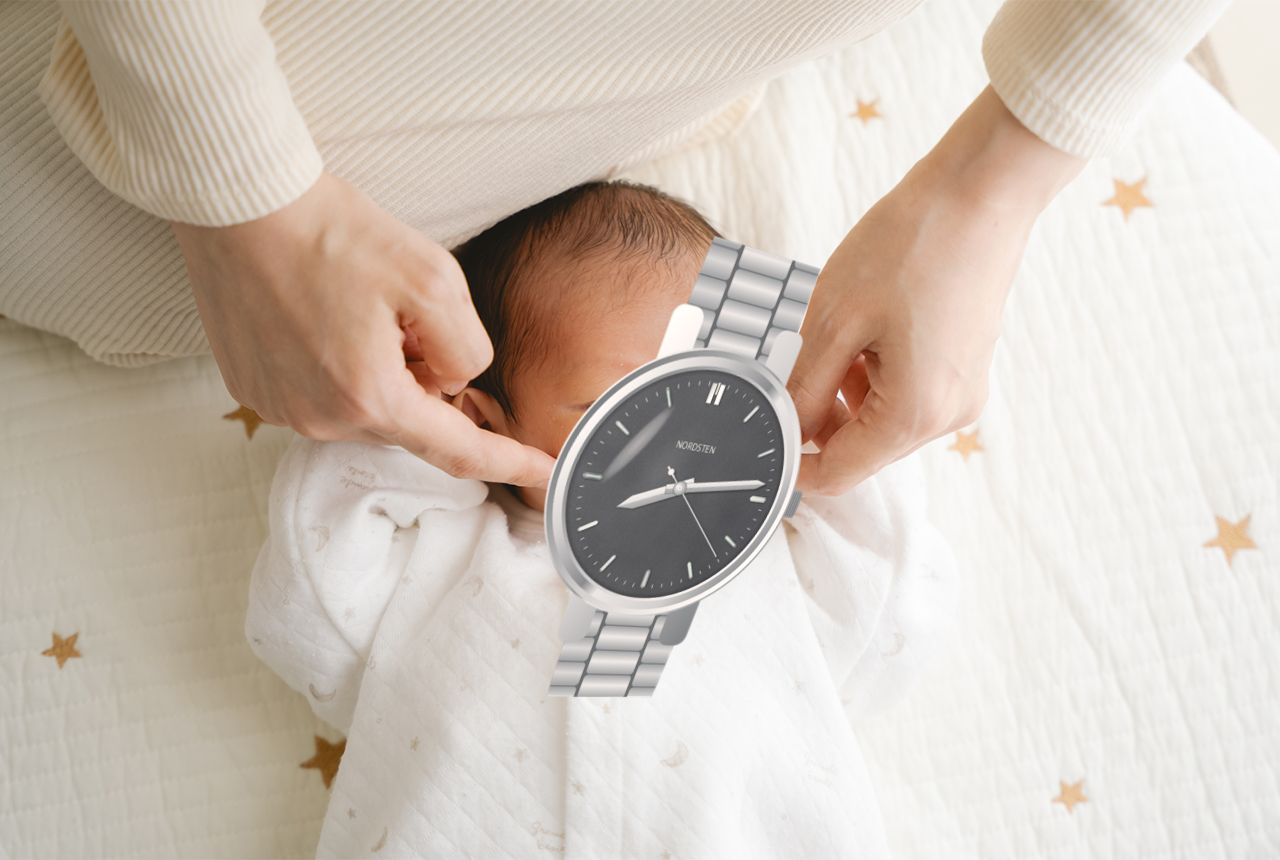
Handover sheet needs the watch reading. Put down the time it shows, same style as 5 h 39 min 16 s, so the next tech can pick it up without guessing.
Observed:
8 h 13 min 22 s
